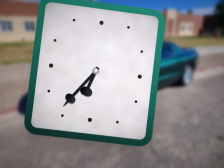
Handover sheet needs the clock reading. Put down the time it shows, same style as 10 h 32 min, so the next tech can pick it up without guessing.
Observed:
6 h 36 min
